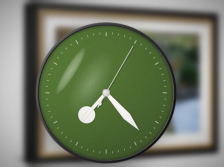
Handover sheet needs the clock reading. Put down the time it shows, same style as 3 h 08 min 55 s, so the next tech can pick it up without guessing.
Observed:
7 h 23 min 05 s
